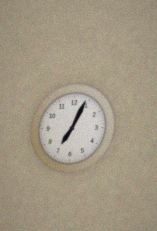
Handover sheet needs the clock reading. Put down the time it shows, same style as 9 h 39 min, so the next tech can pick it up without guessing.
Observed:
7 h 04 min
